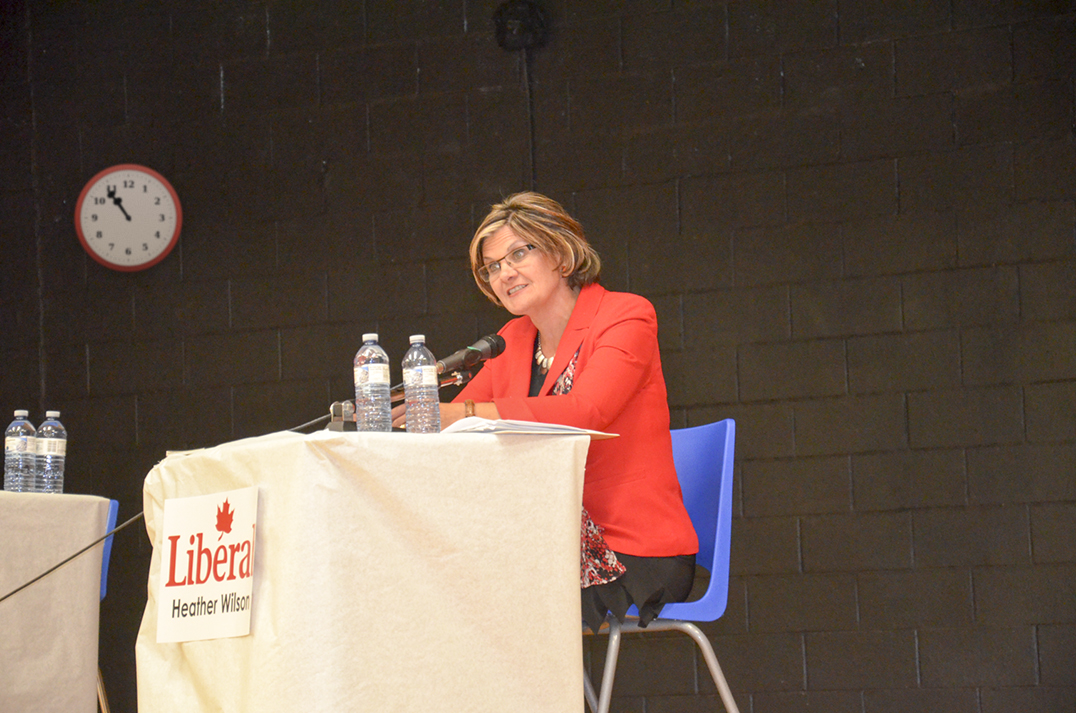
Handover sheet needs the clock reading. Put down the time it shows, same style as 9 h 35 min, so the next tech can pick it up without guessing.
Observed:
10 h 54 min
